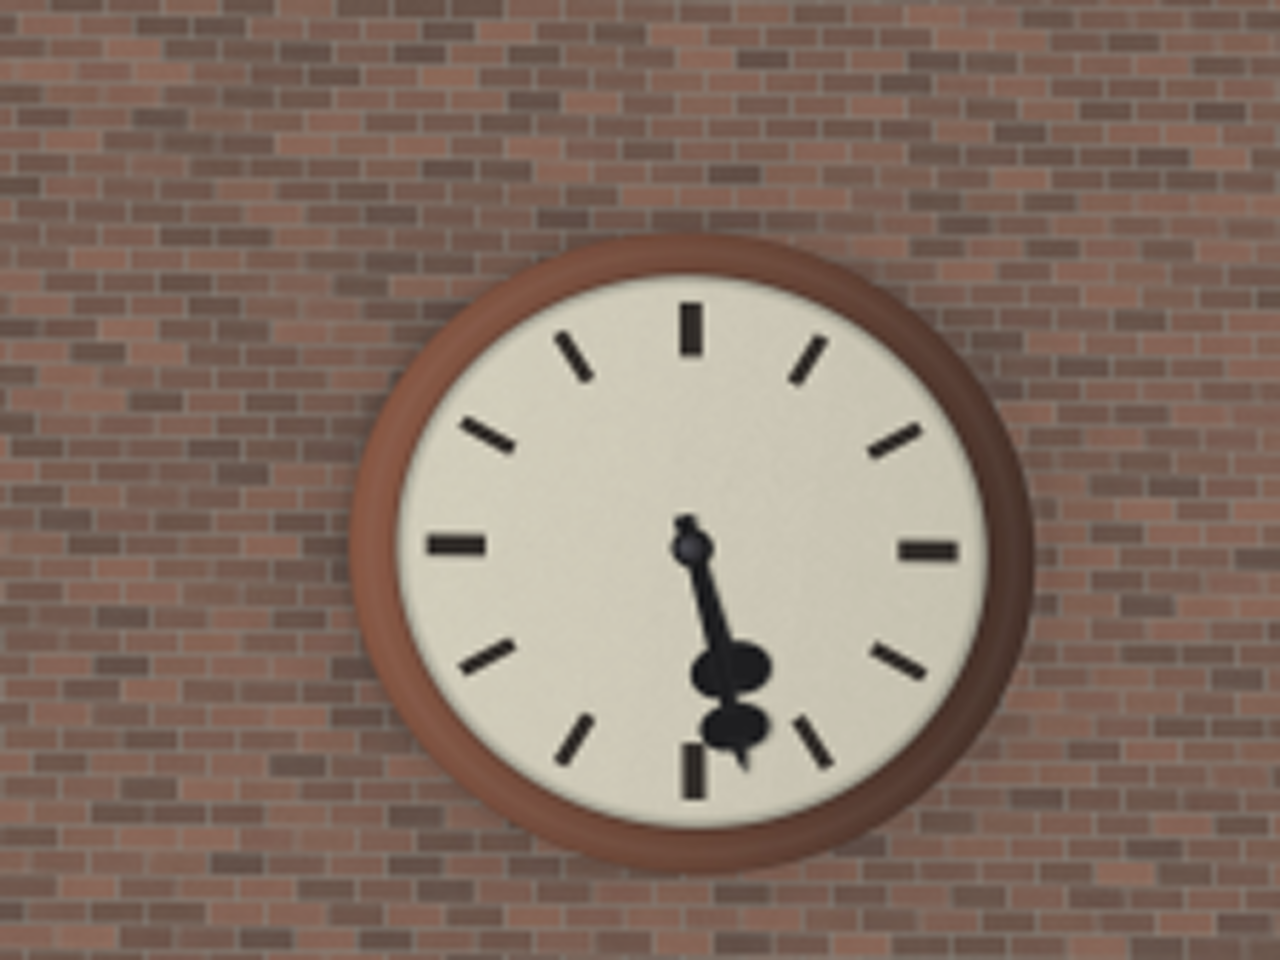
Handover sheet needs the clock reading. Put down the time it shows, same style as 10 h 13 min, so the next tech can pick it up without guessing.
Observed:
5 h 28 min
